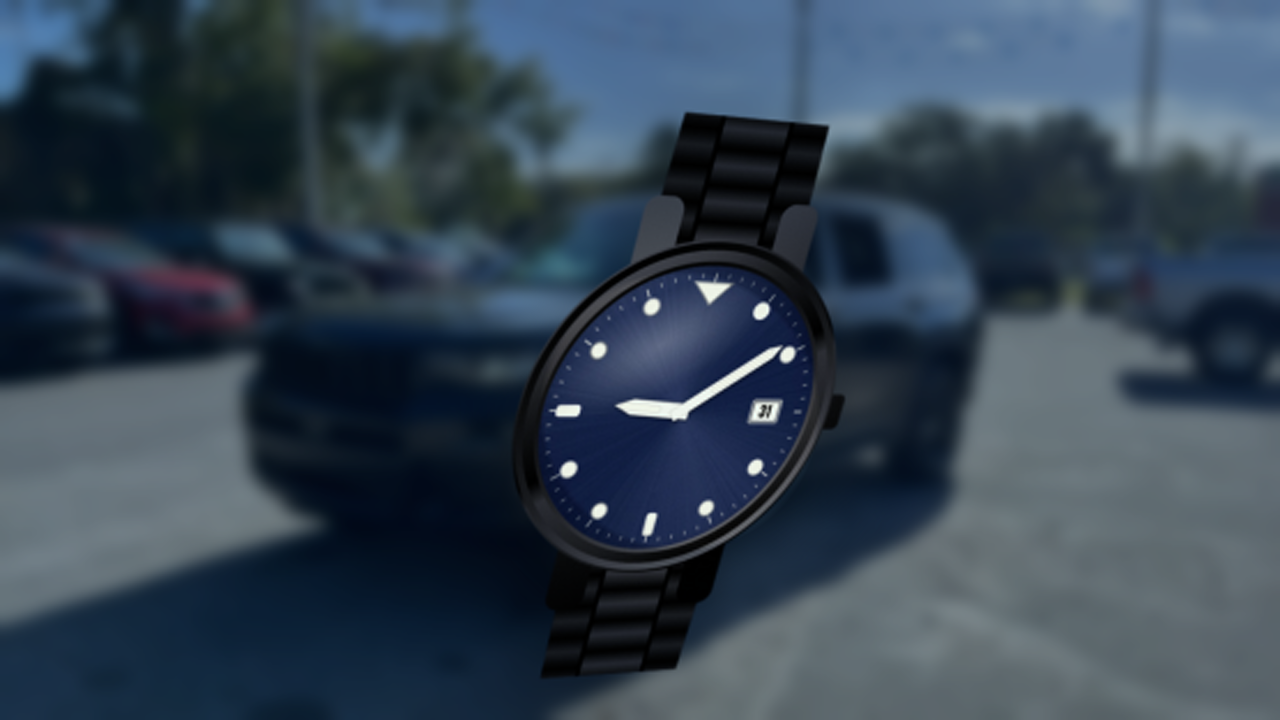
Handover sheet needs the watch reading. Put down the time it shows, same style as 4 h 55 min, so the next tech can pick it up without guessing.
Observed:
9 h 09 min
